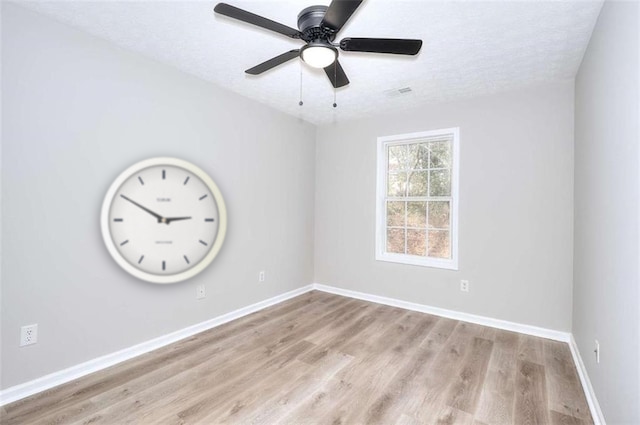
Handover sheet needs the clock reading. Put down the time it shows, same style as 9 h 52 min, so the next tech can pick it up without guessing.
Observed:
2 h 50 min
